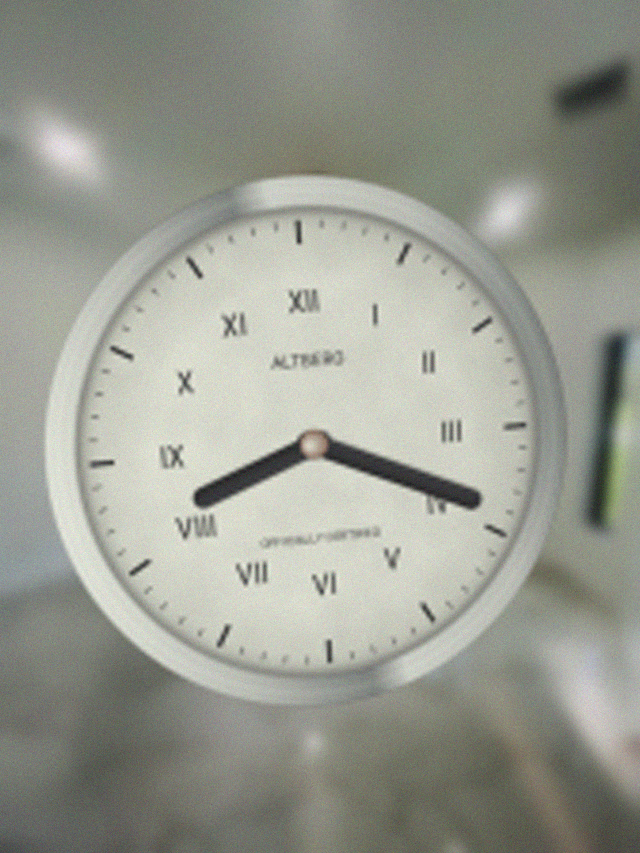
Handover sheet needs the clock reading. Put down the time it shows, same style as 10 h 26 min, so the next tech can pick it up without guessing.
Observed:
8 h 19 min
